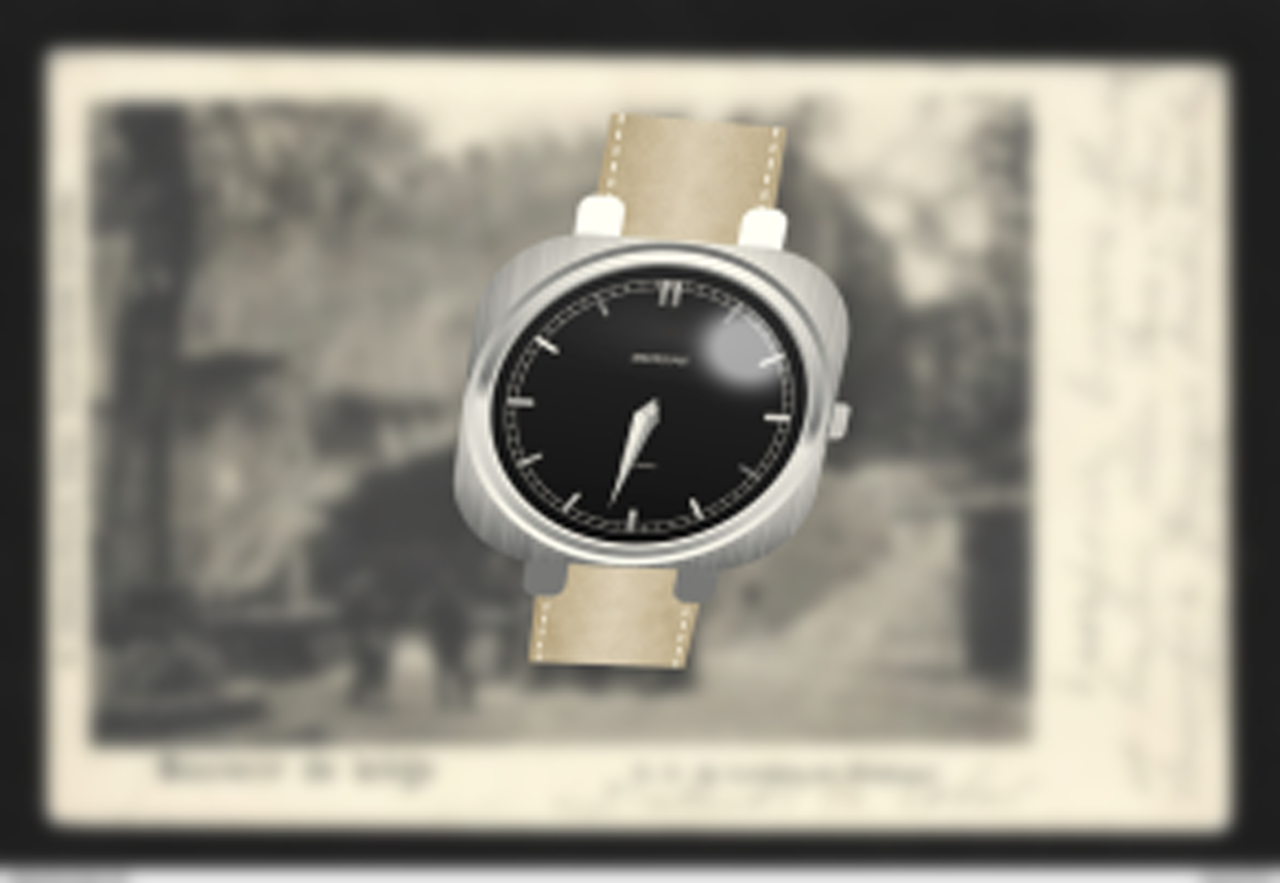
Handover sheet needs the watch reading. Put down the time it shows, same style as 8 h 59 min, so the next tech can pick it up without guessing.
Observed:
6 h 32 min
